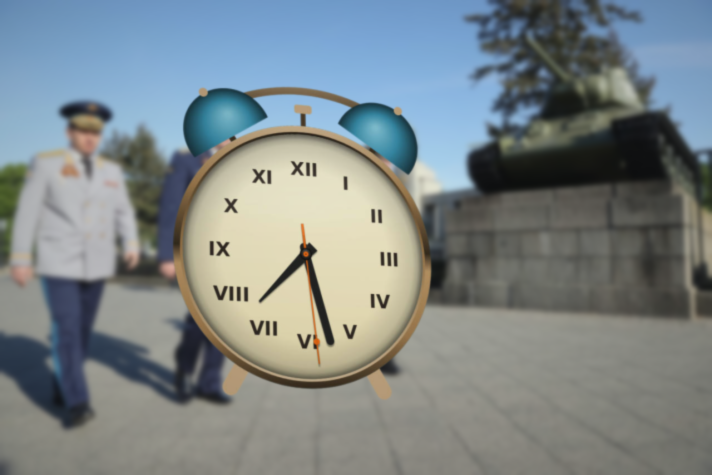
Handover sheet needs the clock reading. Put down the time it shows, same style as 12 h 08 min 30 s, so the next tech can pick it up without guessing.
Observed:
7 h 27 min 29 s
